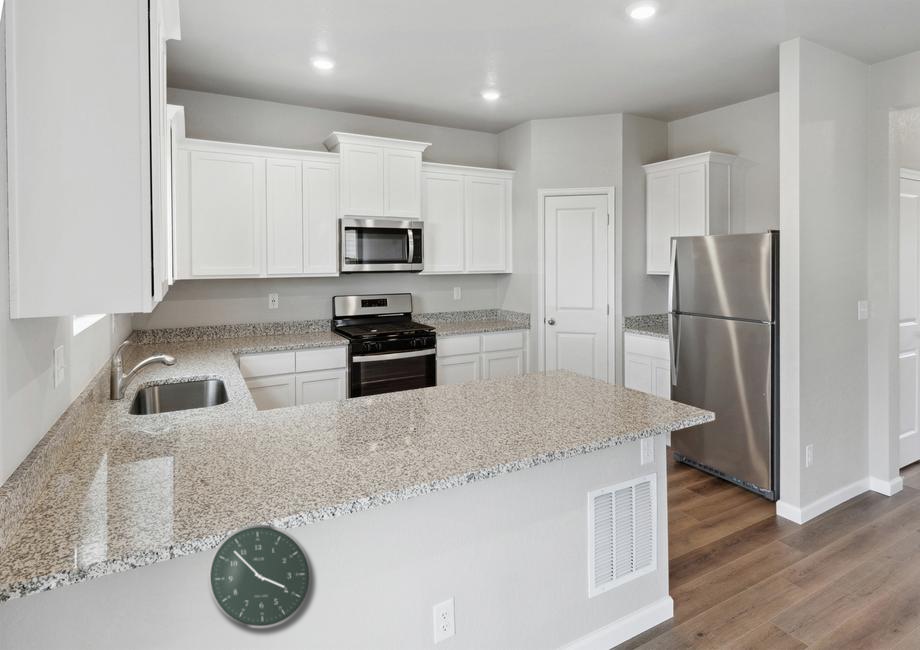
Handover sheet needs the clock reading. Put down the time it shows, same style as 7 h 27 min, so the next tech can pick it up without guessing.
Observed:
3 h 53 min
